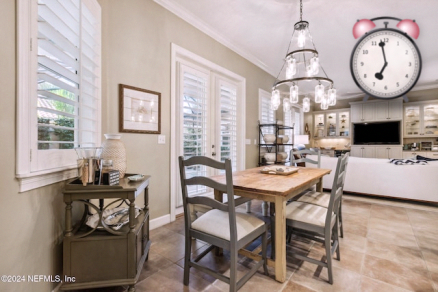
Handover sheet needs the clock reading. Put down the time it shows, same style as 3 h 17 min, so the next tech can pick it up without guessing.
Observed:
6 h 58 min
